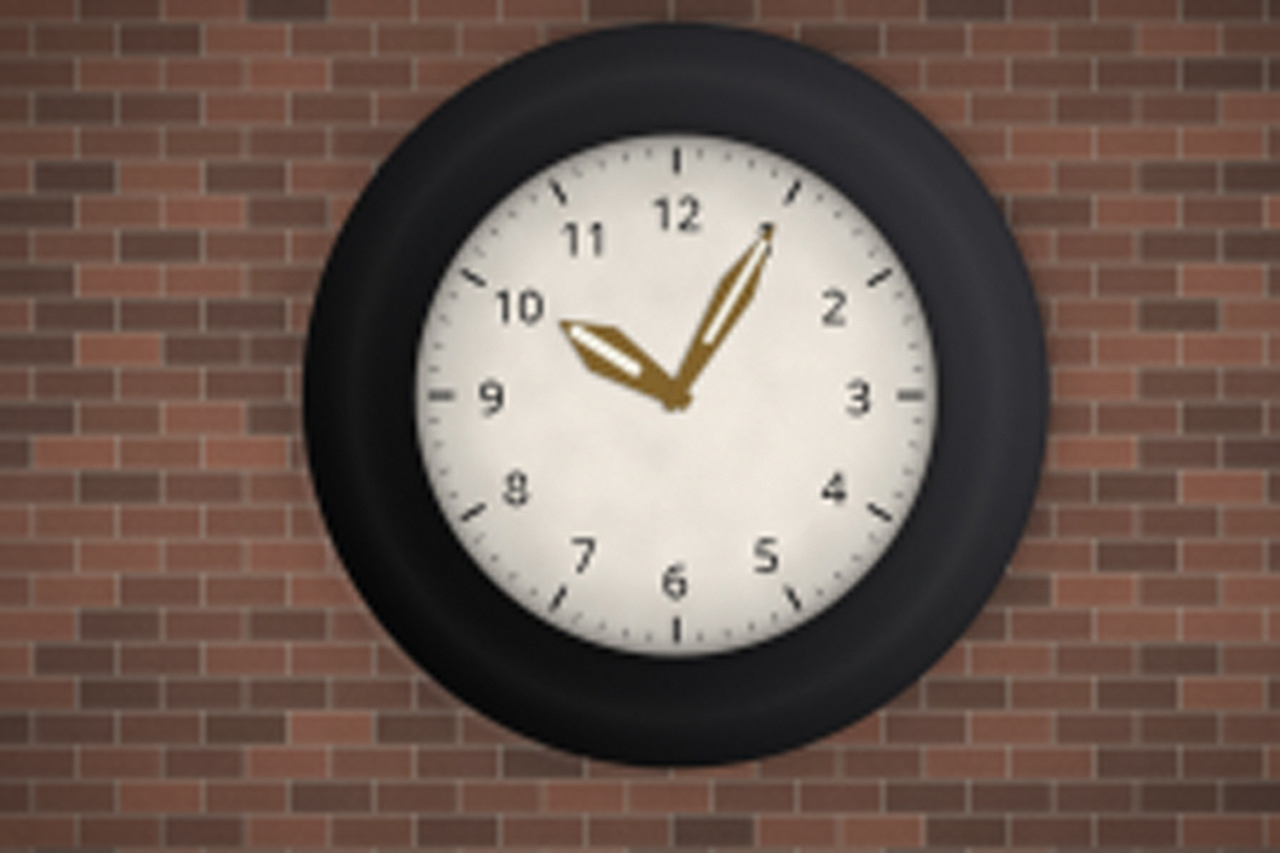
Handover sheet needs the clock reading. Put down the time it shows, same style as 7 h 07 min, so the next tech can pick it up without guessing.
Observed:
10 h 05 min
